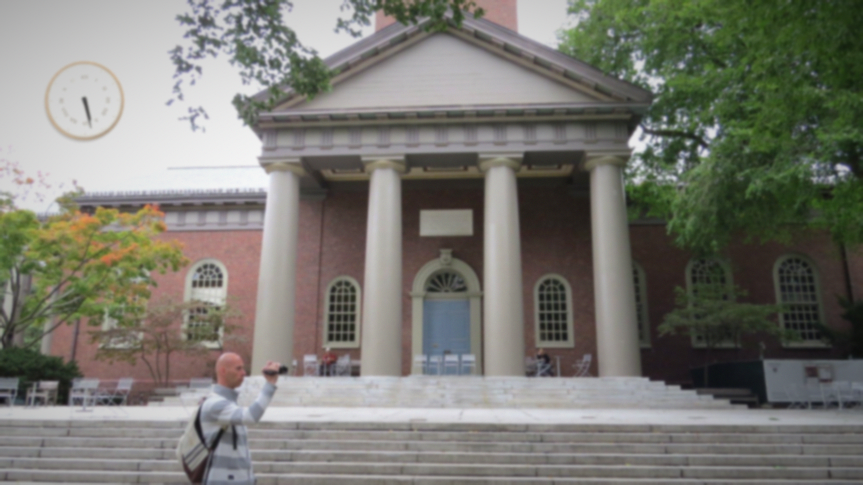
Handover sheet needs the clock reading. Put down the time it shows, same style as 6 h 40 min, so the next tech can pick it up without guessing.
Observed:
5 h 28 min
